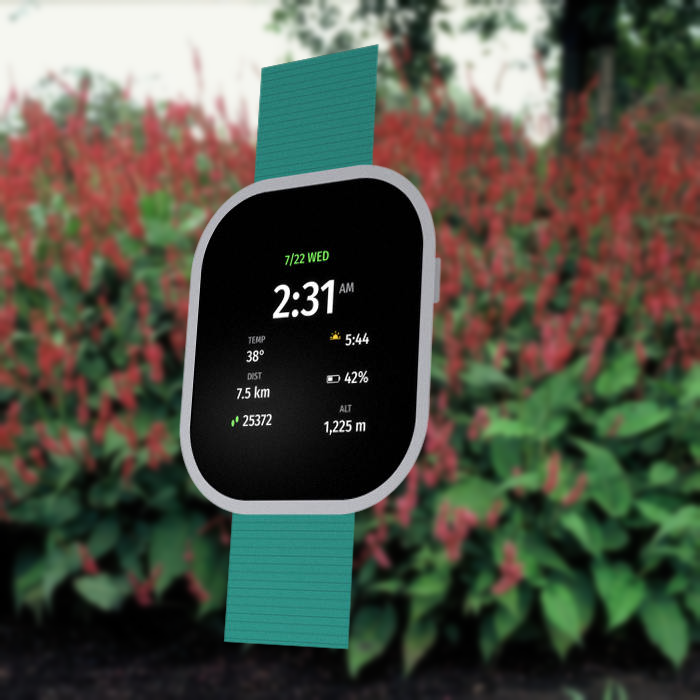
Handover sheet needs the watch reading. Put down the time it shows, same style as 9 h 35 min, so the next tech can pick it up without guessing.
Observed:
2 h 31 min
